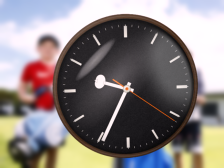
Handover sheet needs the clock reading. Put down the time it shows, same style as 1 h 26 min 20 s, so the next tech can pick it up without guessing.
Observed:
9 h 34 min 21 s
